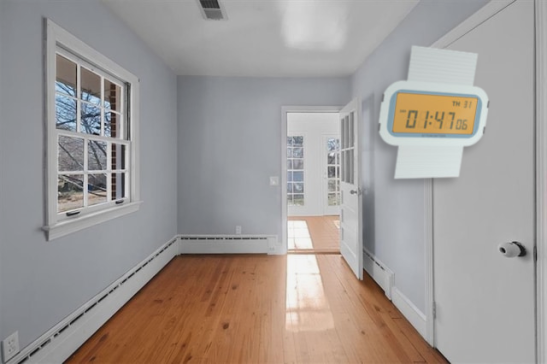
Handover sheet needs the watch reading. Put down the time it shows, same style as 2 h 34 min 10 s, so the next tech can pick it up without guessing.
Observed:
1 h 47 min 06 s
